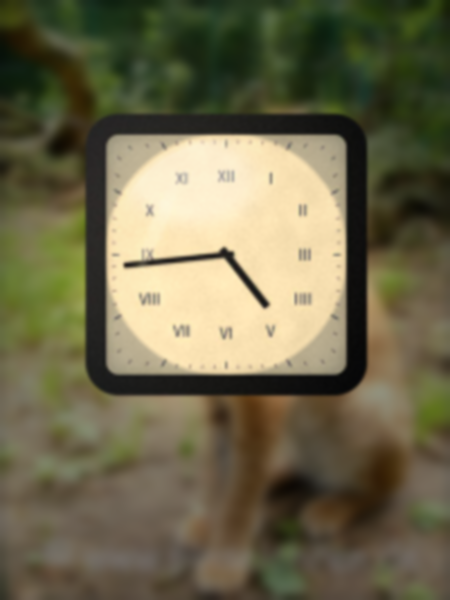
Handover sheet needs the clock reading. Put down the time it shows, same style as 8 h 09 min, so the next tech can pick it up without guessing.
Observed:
4 h 44 min
